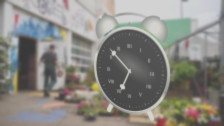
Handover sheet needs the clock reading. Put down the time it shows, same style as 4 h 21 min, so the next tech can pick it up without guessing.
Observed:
6 h 52 min
